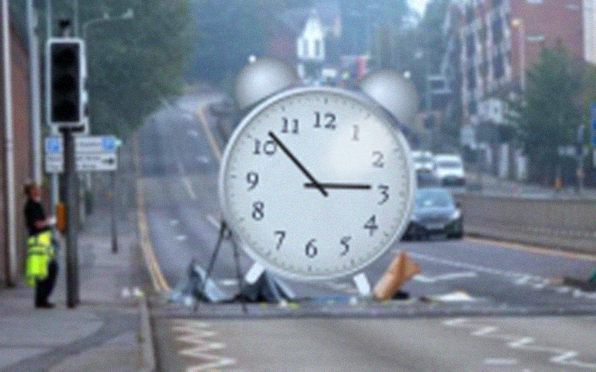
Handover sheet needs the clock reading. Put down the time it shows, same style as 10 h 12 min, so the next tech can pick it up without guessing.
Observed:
2 h 52 min
